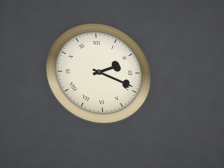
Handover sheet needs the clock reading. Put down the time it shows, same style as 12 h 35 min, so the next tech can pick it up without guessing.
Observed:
2 h 19 min
